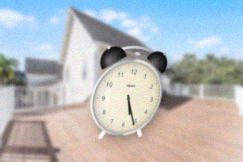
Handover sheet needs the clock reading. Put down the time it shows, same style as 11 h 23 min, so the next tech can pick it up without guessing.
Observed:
5 h 26 min
